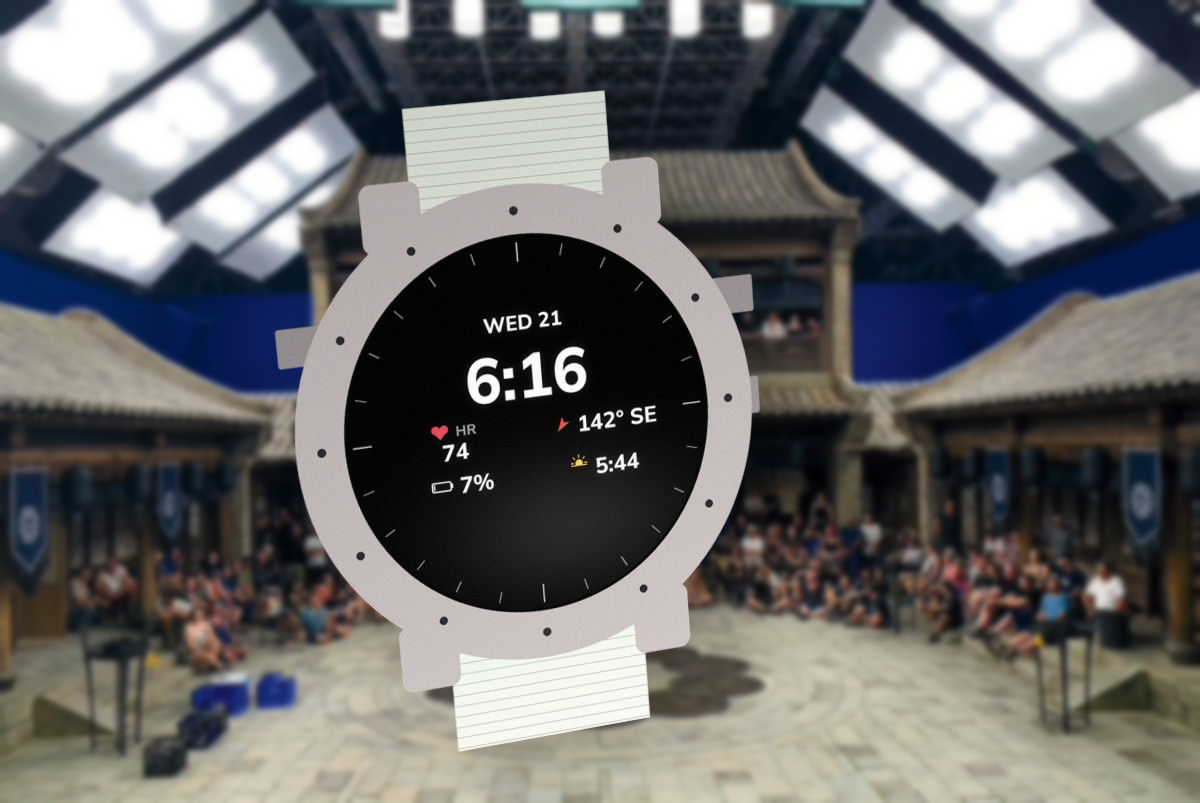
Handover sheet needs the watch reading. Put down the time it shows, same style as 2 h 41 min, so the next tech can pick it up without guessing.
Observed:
6 h 16 min
